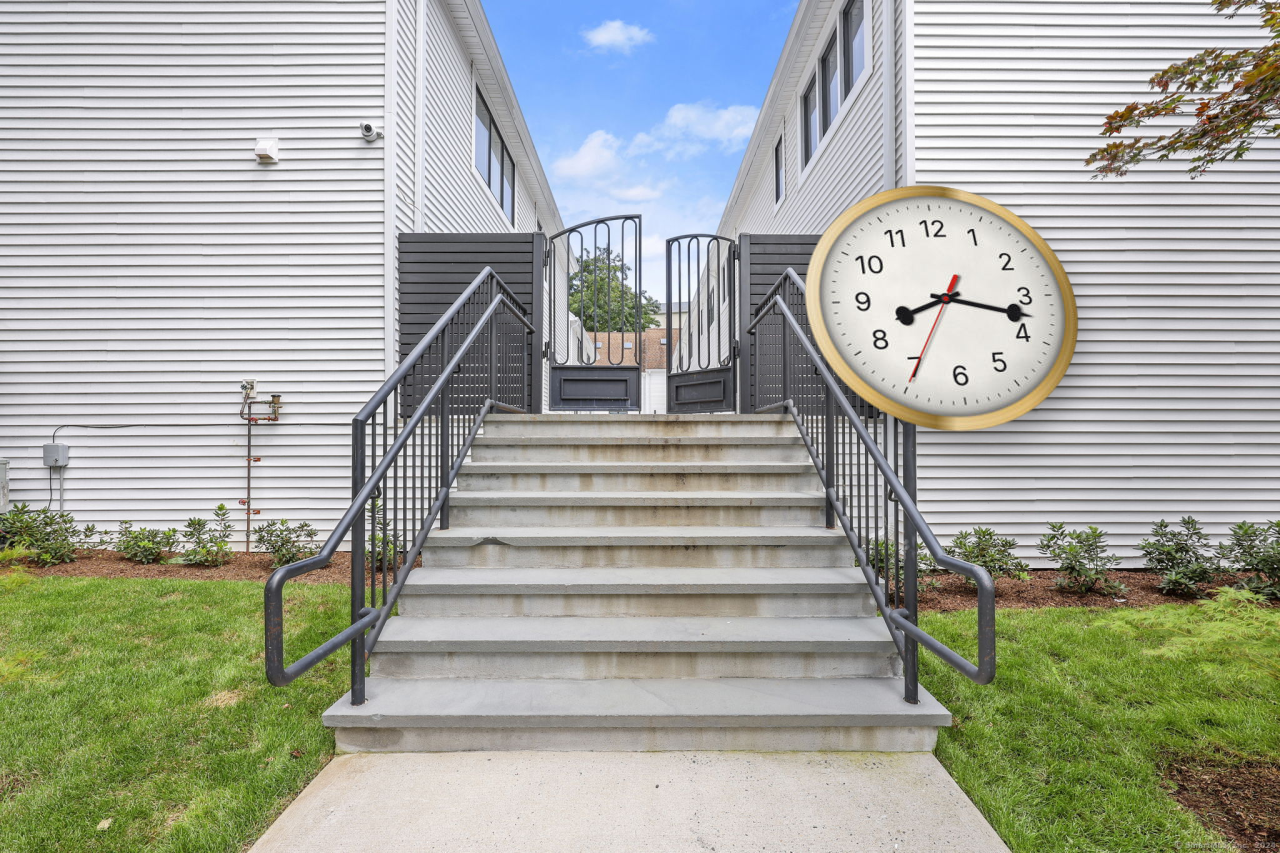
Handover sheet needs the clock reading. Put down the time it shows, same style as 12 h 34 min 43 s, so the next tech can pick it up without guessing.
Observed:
8 h 17 min 35 s
